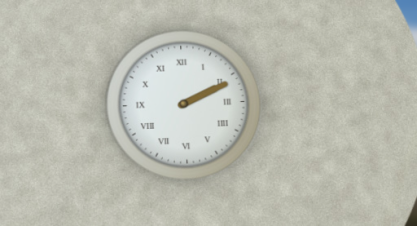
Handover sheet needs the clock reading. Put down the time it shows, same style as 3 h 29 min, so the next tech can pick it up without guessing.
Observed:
2 h 11 min
